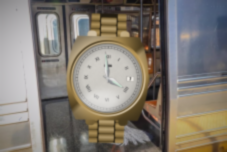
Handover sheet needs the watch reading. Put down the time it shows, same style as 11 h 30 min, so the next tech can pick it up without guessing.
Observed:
3 h 59 min
